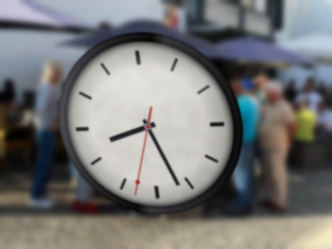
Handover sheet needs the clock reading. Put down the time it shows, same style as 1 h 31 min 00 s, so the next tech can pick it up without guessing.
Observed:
8 h 26 min 33 s
